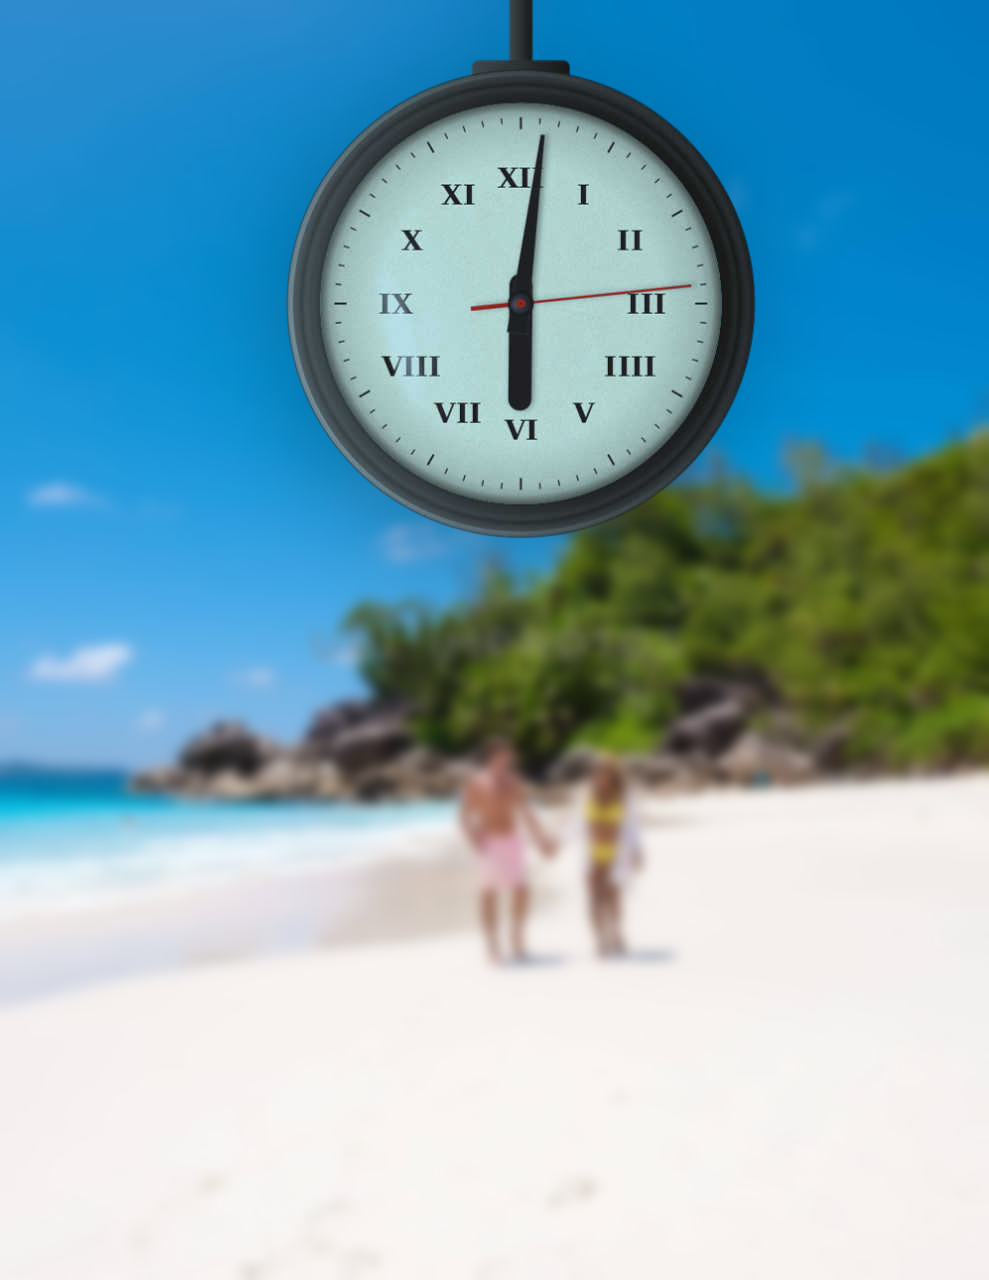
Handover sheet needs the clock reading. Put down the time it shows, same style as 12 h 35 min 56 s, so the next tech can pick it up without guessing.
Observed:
6 h 01 min 14 s
